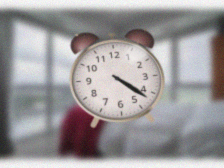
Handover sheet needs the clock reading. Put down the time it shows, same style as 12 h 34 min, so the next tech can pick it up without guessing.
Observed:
4 h 22 min
